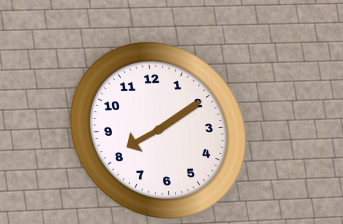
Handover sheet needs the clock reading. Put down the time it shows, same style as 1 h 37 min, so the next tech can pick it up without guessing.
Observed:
8 h 10 min
